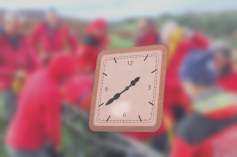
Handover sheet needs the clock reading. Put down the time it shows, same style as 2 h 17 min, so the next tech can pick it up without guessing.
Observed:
1 h 39 min
